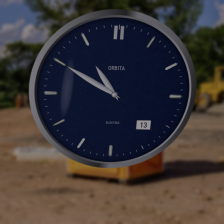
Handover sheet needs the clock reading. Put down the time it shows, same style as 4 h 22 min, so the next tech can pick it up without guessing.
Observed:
10 h 50 min
